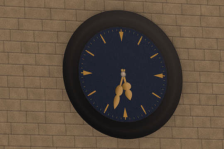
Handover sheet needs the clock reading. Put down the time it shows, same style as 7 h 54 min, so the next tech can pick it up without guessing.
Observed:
5 h 33 min
